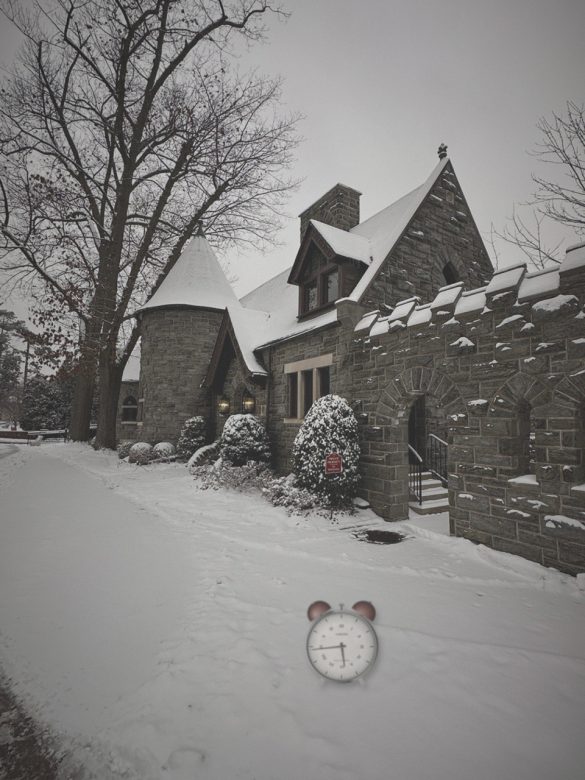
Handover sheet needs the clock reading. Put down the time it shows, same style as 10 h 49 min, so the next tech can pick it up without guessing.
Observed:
5 h 44 min
